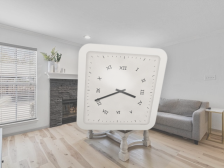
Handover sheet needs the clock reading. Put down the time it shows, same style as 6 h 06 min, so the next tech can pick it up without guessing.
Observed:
3 h 41 min
